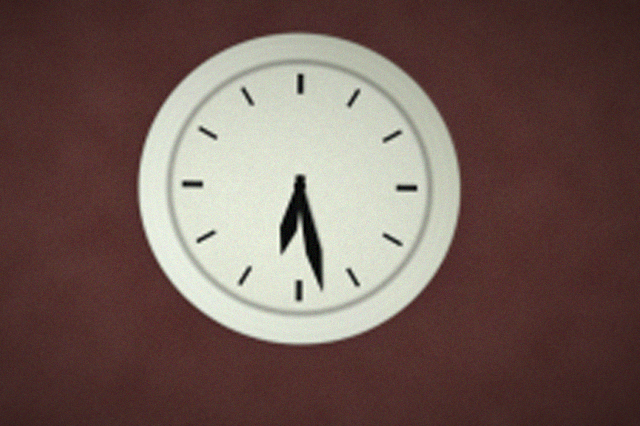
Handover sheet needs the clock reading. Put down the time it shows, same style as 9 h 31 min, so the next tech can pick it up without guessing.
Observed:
6 h 28 min
